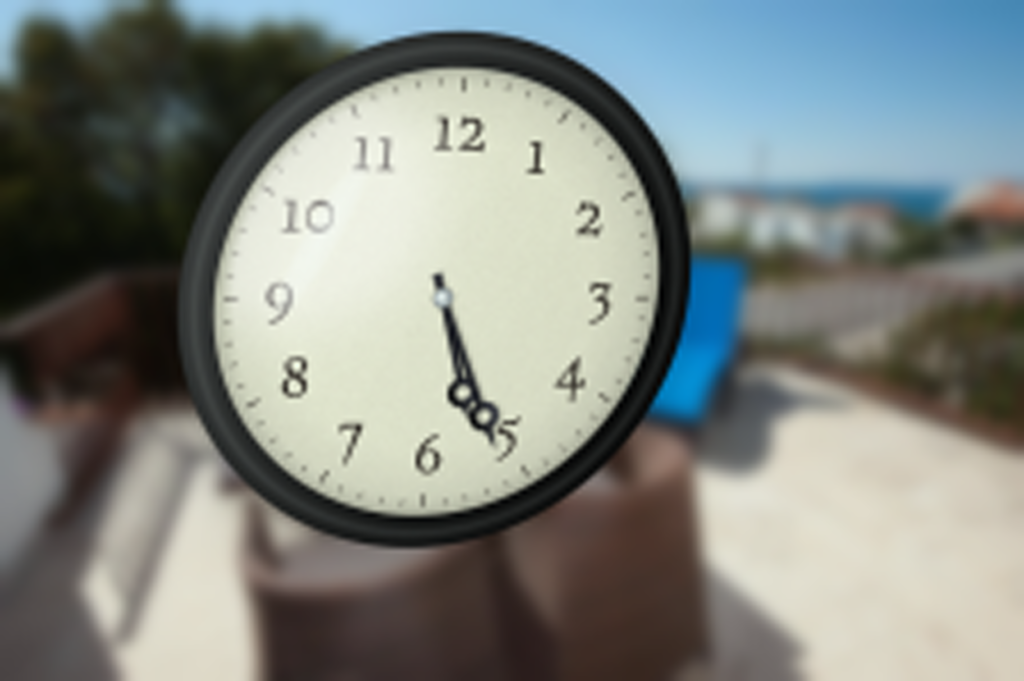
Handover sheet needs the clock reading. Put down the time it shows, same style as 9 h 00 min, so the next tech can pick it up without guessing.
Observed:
5 h 26 min
